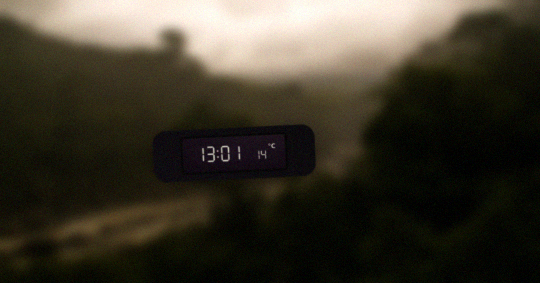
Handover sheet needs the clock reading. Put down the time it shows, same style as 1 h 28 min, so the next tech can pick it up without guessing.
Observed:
13 h 01 min
